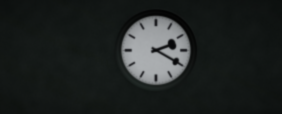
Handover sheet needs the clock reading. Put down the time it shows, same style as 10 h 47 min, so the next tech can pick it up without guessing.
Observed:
2 h 20 min
